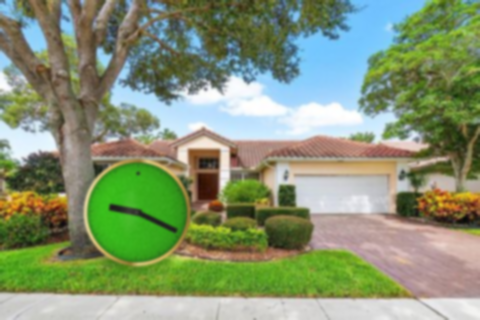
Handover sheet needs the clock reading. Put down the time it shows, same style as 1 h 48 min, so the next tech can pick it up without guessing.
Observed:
9 h 19 min
